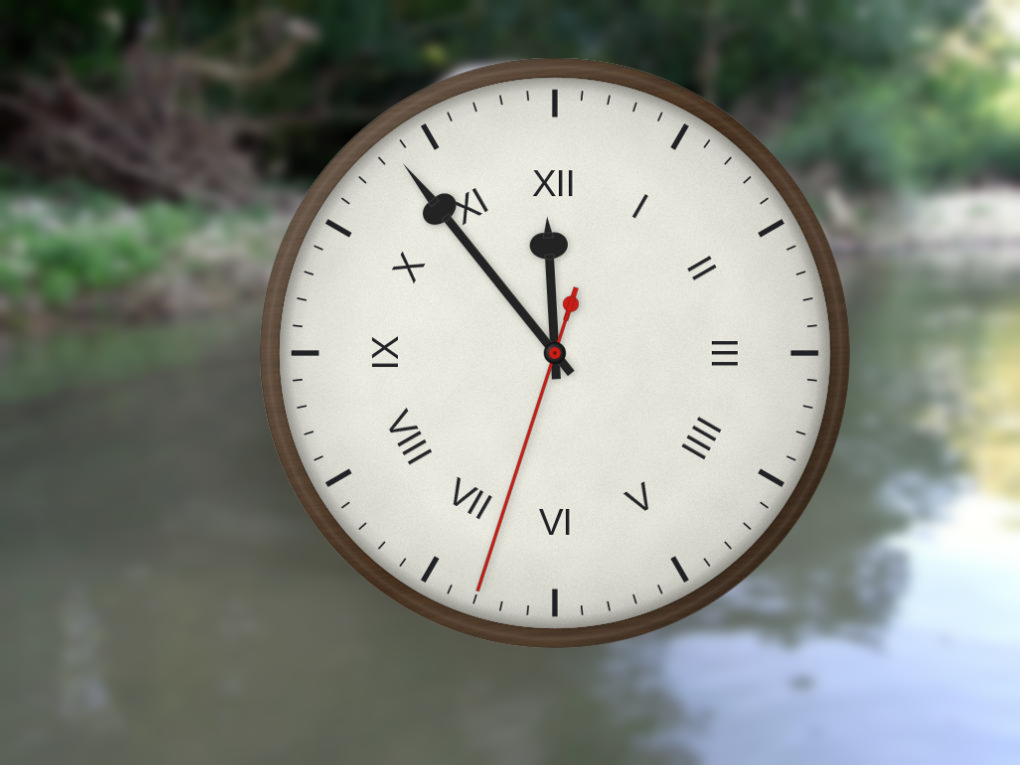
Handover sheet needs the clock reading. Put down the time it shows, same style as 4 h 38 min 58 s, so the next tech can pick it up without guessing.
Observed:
11 h 53 min 33 s
